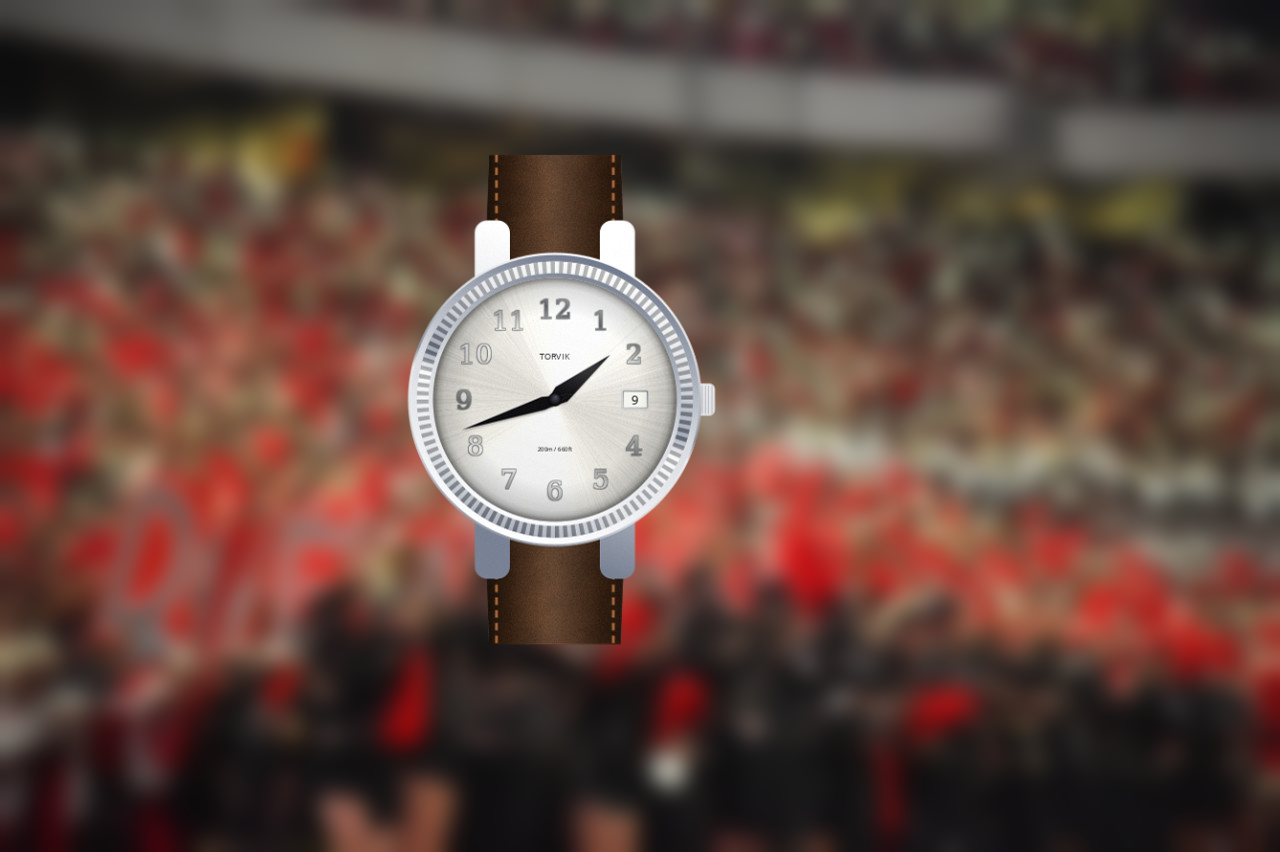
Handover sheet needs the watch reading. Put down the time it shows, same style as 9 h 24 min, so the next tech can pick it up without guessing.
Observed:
1 h 42 min
